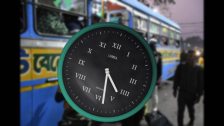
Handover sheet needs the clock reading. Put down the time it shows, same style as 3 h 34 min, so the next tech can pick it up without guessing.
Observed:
4 h 28 min
